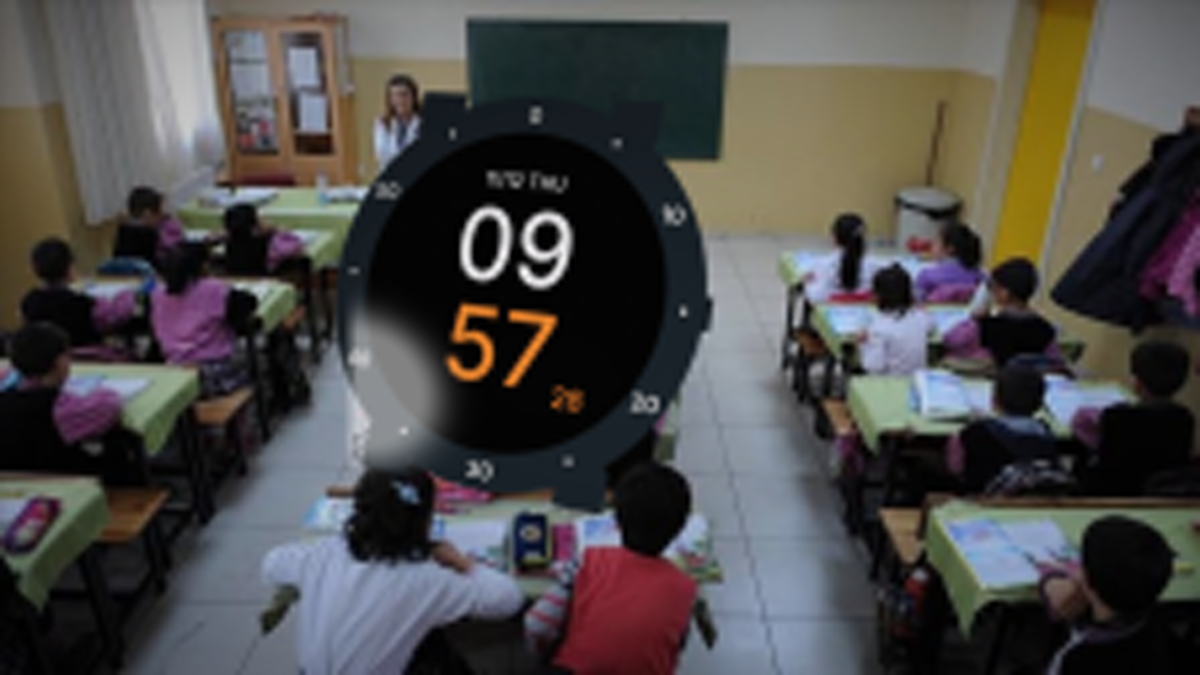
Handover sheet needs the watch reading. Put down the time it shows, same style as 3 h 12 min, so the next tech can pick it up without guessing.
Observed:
9 h 57 min
